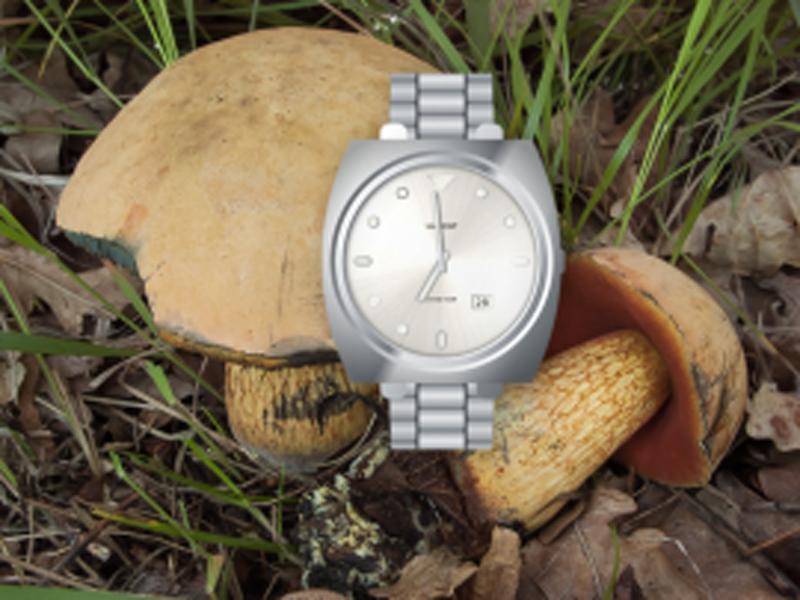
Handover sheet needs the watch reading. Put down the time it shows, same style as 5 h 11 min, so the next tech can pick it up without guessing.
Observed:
6 h 59 min
